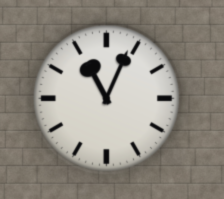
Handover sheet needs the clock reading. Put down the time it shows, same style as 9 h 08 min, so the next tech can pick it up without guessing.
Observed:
11 h 04 min
